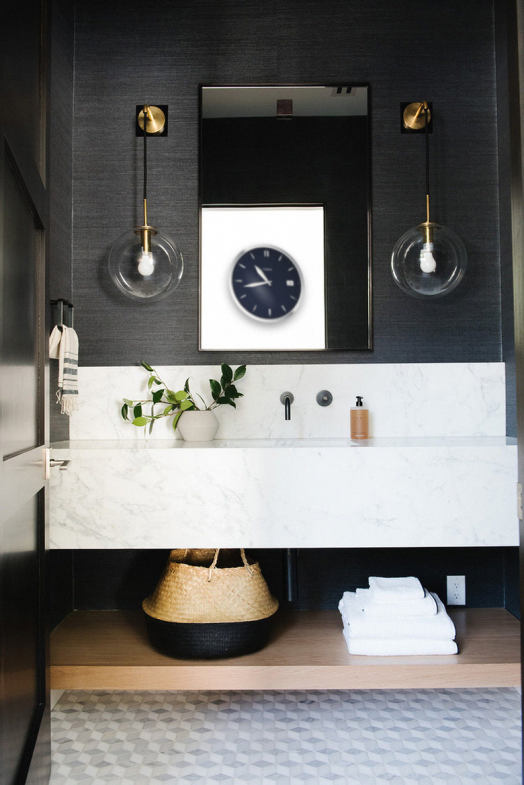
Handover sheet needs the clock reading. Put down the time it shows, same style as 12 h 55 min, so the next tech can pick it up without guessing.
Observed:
10 h 43 min
